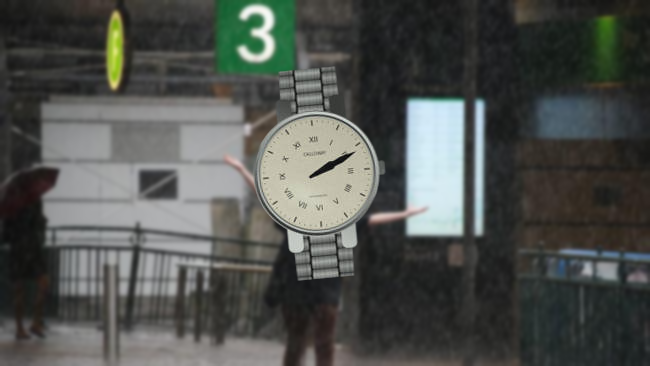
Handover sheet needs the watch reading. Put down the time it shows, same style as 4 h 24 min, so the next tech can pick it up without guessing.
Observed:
2 h 11 min
